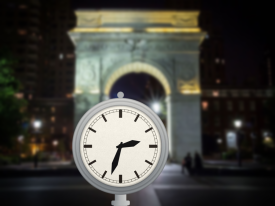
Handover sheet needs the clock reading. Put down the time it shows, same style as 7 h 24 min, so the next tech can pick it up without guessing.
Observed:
2 h 33 min
